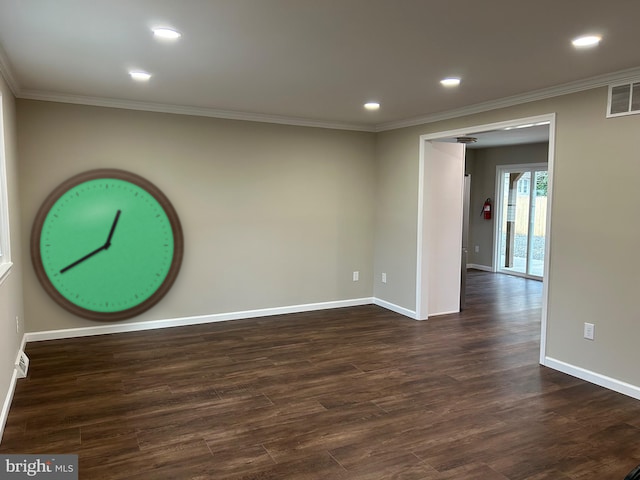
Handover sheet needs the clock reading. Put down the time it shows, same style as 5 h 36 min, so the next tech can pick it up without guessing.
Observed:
12 h 40 min
